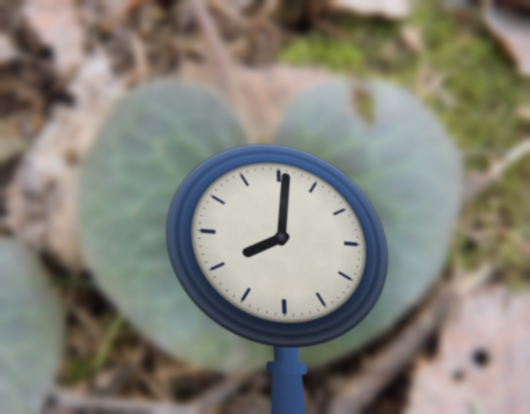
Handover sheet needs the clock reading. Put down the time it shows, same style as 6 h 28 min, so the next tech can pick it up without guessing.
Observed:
8 h 01 min
